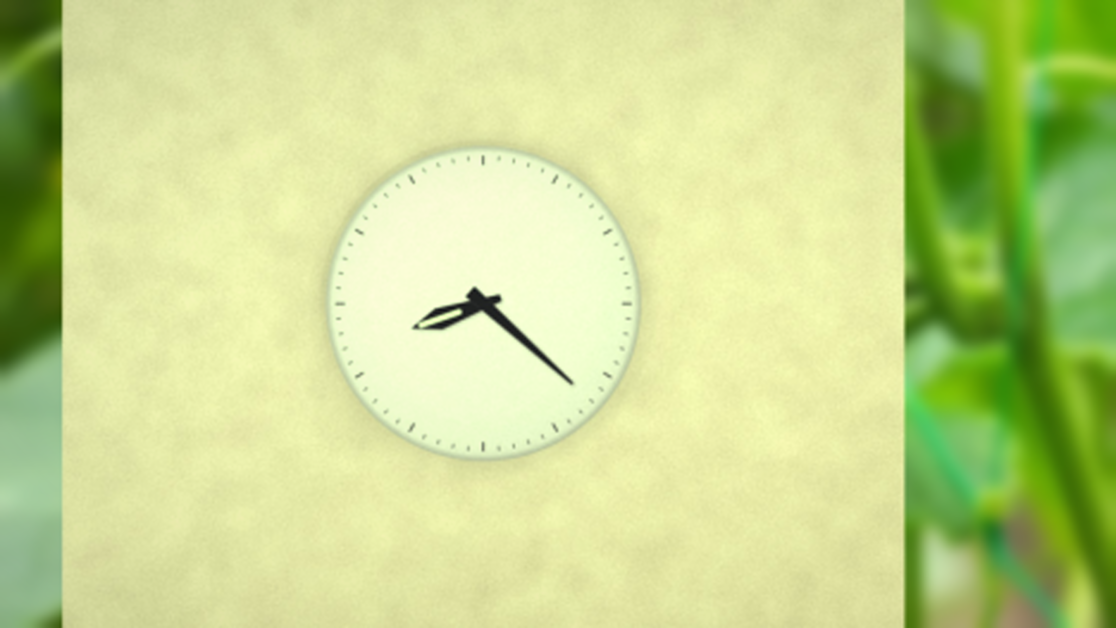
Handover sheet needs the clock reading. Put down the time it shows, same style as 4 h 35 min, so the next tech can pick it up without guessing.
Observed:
8 h 22 min
